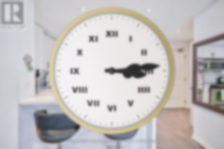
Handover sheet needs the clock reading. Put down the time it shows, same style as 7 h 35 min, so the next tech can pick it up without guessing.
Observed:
3 h 14 min
